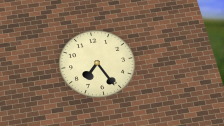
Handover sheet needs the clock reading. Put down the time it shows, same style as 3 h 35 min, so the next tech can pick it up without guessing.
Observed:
7 h 26 min
